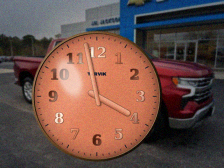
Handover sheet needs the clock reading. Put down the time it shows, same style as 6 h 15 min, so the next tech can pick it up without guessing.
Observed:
3 h 58 min
